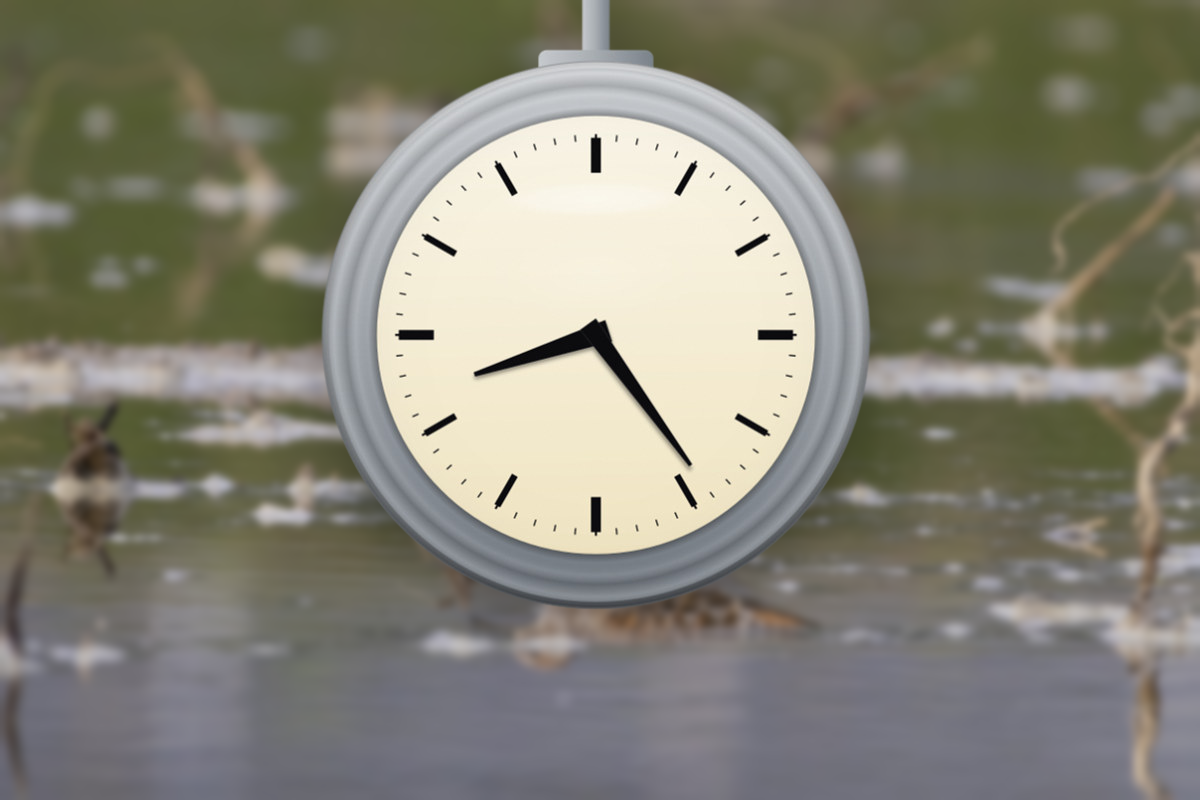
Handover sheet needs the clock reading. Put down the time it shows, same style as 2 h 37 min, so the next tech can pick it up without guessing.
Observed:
8 h 24 min
